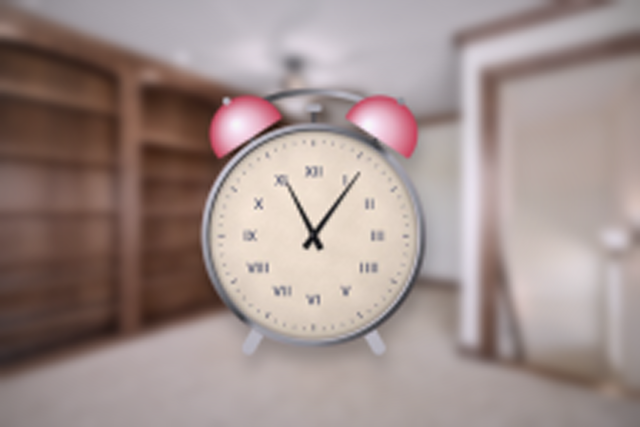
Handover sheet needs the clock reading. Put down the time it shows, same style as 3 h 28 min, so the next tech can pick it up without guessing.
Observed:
11 h 06 min
